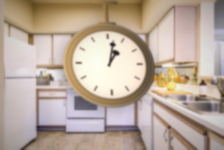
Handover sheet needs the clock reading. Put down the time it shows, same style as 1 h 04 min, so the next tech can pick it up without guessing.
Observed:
1 h 02 min
